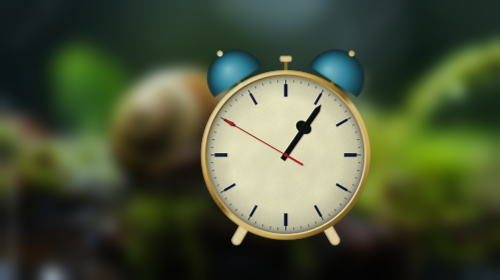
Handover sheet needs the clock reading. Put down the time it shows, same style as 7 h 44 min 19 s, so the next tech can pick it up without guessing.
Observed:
1 h 05 min 50 s
